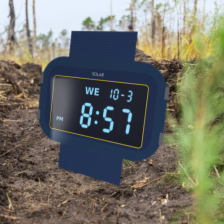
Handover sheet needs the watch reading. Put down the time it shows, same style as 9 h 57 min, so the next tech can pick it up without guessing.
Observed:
8 h 57 min
